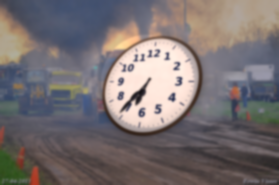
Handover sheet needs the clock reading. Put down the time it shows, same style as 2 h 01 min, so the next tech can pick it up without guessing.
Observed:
6 h 36 min
